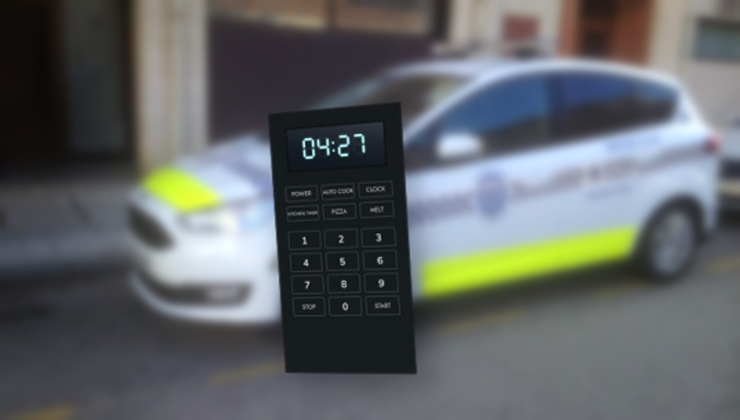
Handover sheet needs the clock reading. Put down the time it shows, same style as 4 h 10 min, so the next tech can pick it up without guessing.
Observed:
4 h 27 min
